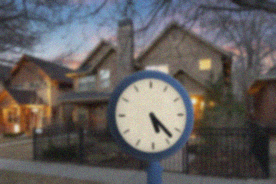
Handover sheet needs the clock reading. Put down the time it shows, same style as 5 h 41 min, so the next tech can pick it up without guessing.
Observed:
5 h 23 min
